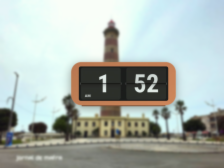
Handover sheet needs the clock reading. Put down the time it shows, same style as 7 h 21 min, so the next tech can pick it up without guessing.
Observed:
1 h 52 min
